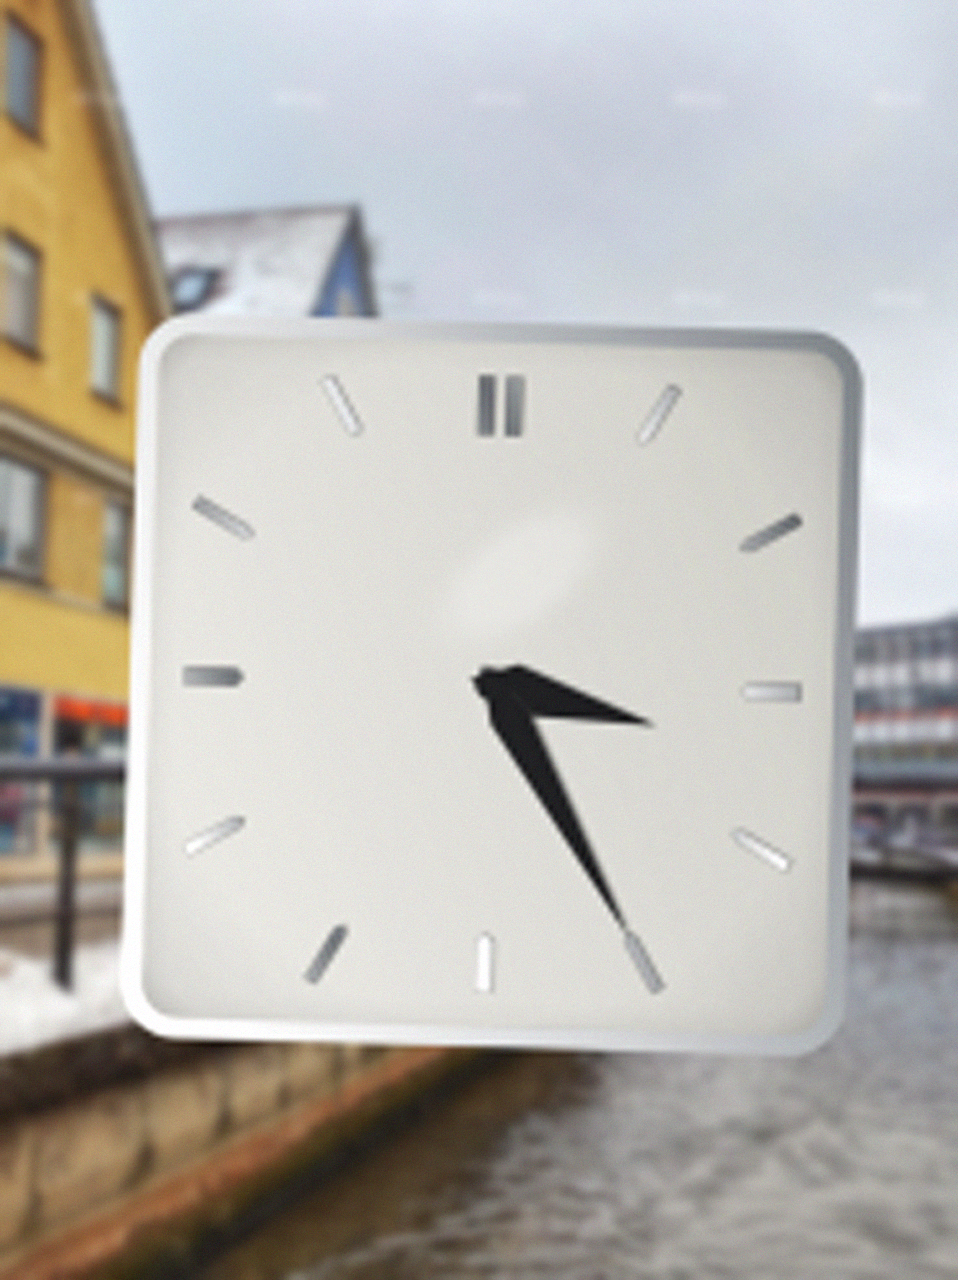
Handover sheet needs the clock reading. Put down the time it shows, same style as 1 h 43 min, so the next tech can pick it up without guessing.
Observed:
3 h 25 min
